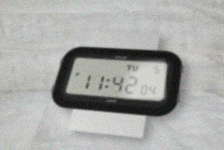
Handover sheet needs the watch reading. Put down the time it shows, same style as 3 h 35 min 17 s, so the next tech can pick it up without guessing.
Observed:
11 h 42 min 04 s
